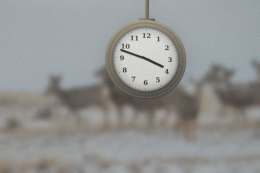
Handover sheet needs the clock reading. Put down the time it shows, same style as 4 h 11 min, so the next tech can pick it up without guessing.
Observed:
3 h 48 min
